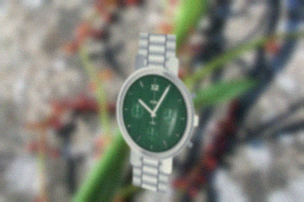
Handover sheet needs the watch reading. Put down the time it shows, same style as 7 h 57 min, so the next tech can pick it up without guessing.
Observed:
10 h 05 min
